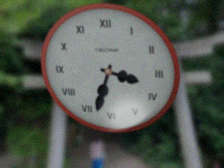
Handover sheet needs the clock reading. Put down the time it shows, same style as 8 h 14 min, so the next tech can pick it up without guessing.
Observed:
3 h 33 min
